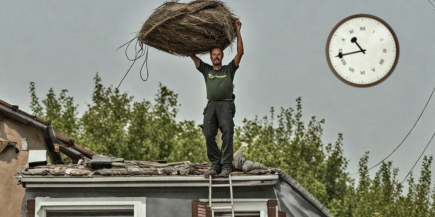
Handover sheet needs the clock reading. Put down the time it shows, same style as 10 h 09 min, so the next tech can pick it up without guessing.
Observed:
10 h 43 min
